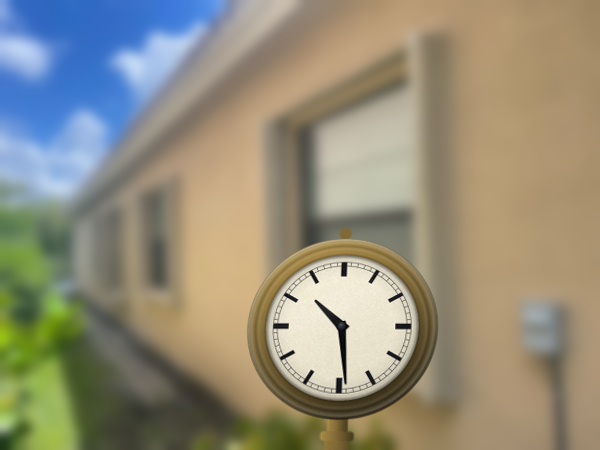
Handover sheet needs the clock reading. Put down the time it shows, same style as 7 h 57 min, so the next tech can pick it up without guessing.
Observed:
10 h 29 min
